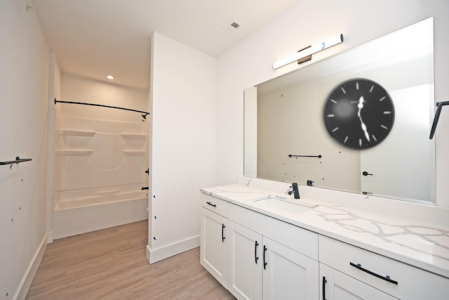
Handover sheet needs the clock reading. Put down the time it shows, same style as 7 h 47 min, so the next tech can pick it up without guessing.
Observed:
12 h 27 min
